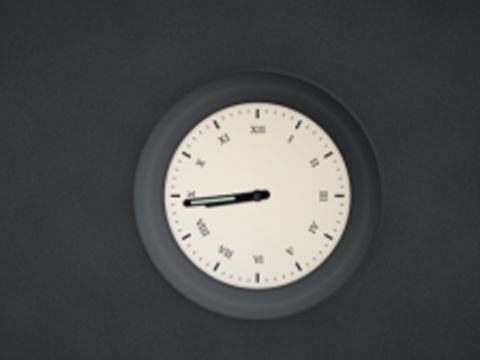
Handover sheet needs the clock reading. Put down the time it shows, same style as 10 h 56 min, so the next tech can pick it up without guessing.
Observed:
8 h 44 min
